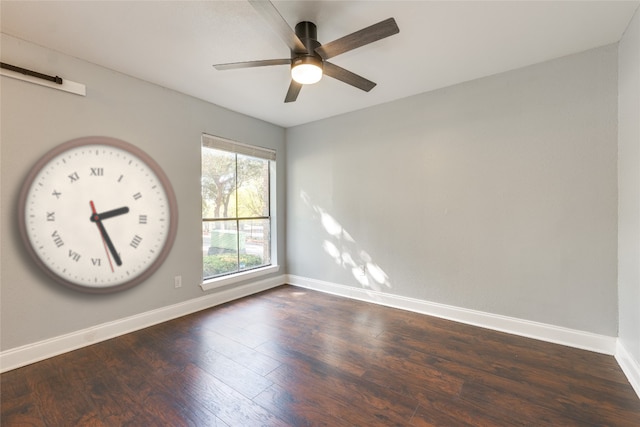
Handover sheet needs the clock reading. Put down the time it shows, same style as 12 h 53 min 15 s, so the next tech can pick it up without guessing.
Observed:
2 h 25 min 27 s
